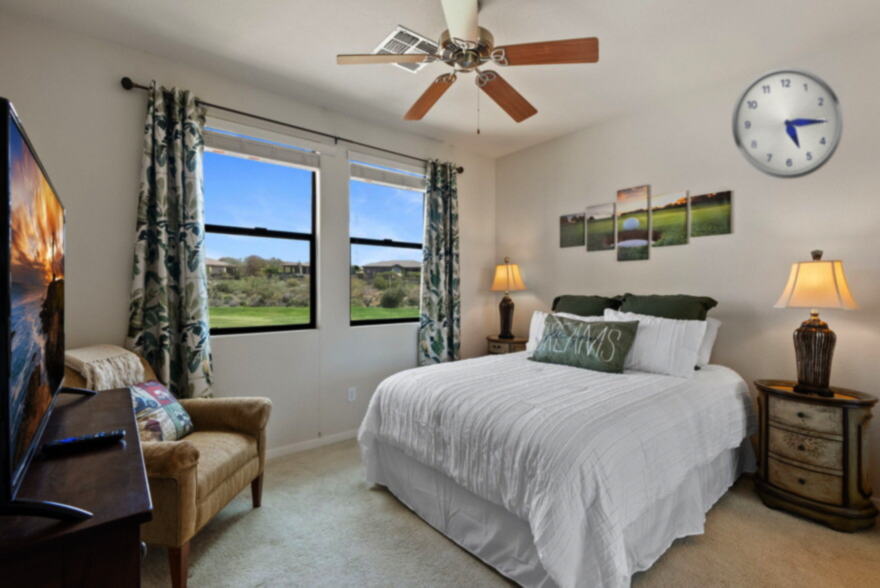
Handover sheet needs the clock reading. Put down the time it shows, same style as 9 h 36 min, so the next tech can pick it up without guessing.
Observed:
5 h 15 min
